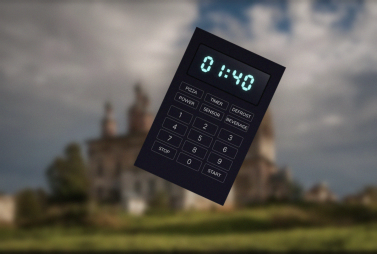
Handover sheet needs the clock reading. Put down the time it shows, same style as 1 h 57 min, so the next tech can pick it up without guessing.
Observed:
1 h 40 min
